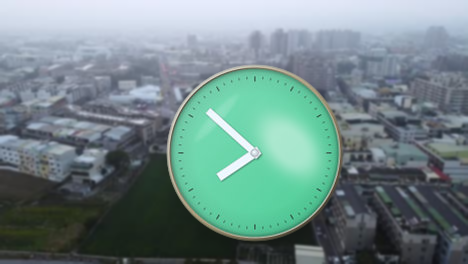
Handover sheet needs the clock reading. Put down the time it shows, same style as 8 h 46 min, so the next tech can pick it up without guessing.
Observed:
7 h 52 min
